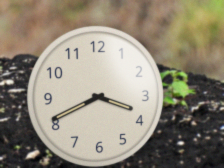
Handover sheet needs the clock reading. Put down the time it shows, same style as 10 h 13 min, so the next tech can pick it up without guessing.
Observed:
3 h 41 min
